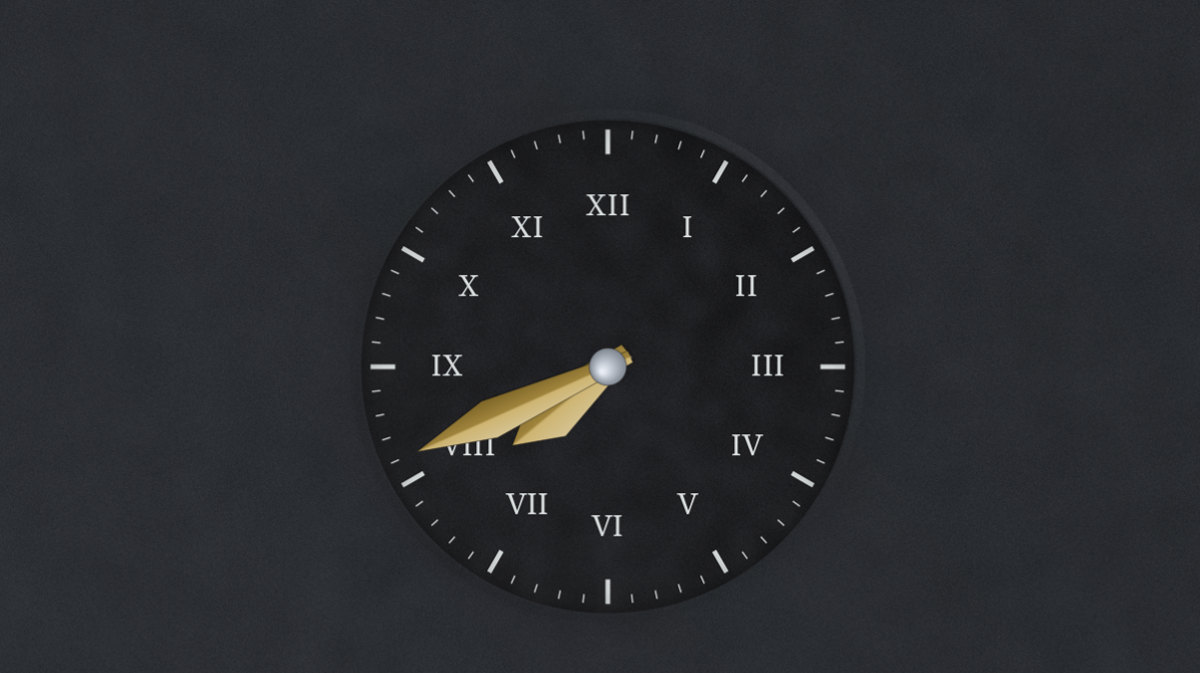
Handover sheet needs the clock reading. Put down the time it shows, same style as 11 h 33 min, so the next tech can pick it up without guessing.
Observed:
7 h 41 min
